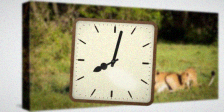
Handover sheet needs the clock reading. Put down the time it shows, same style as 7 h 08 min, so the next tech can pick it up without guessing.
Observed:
8 h 02 min
